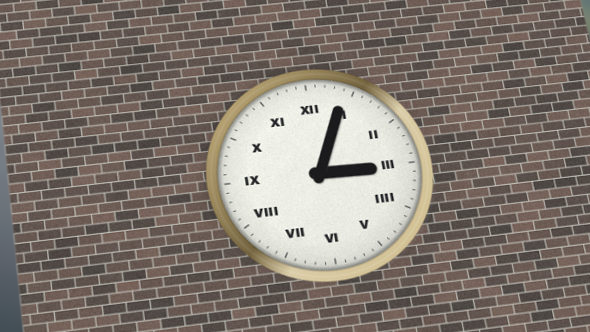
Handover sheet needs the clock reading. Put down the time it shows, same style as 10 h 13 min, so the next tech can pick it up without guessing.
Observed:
3 h 04 min
